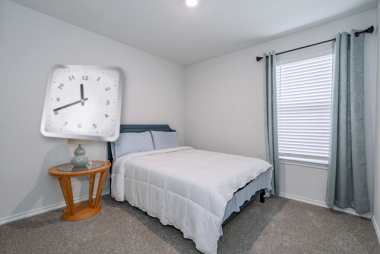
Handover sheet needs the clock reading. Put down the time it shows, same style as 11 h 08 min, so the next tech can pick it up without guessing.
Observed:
11 h 41 min
